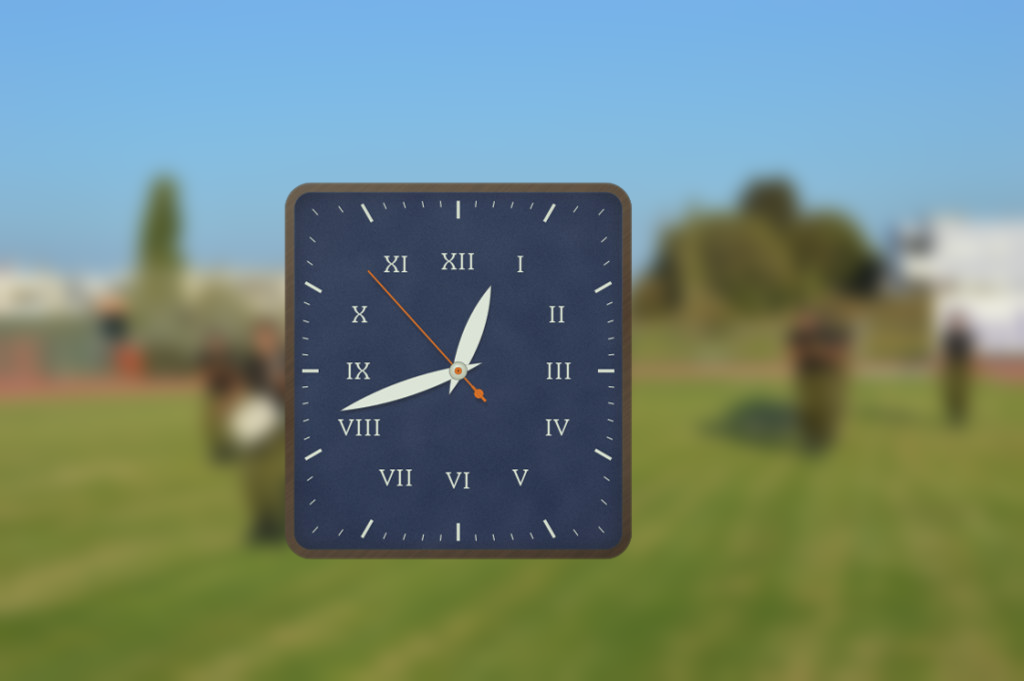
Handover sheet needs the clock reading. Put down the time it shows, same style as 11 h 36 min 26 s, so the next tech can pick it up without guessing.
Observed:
12 h 41 min 53 s
